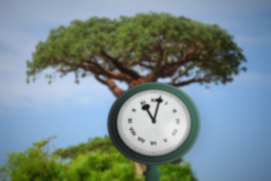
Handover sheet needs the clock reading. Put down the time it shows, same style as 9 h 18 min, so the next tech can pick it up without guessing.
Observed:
11 h 02 min
